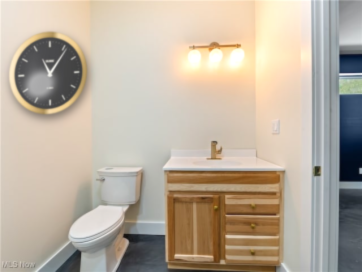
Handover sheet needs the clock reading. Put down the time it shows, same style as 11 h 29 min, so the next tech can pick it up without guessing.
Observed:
11 h 06 min
